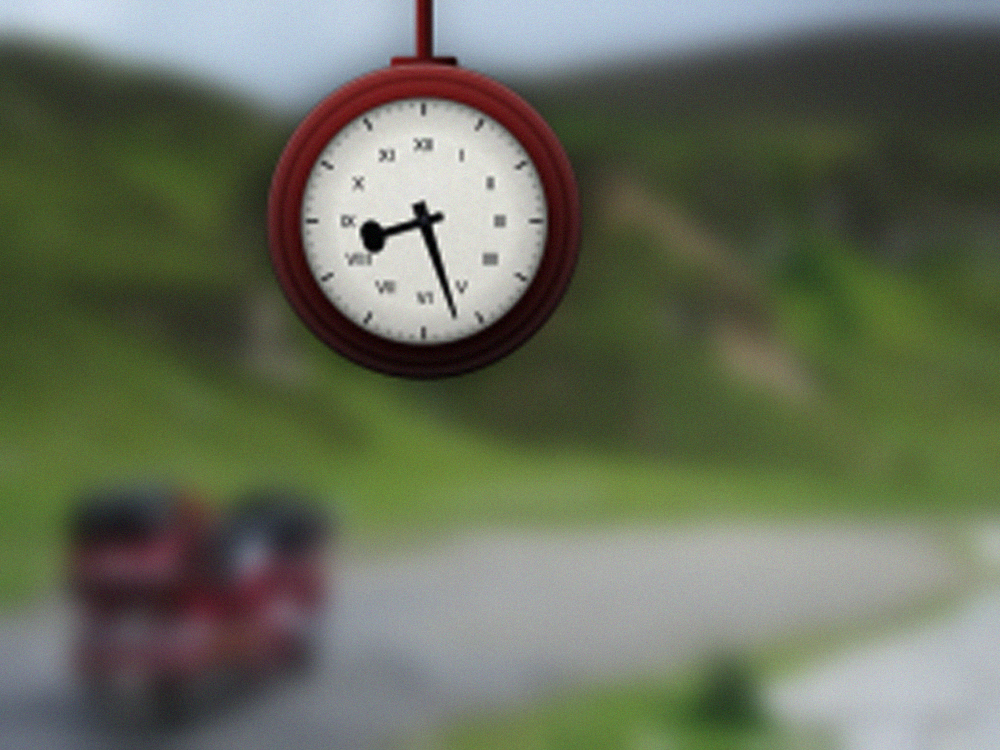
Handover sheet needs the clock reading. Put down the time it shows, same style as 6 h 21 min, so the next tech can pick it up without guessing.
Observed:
8 h 27 min
